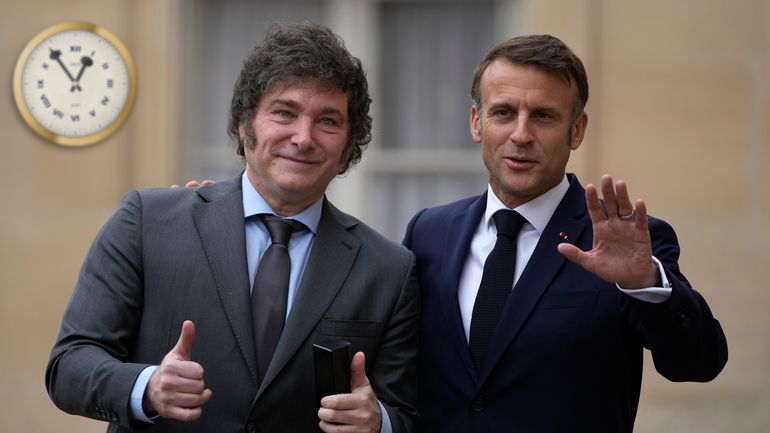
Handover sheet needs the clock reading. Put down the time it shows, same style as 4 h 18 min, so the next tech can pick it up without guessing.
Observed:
12 h 54 min
